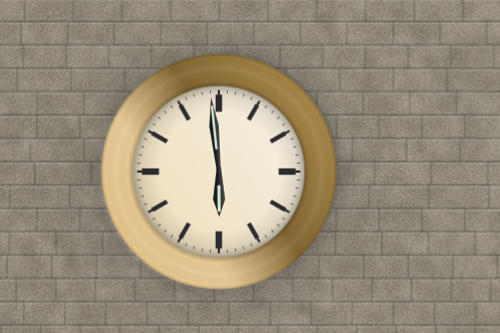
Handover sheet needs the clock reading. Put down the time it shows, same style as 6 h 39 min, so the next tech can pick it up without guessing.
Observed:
5 h 59 min
